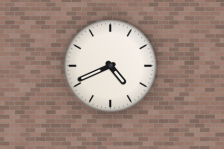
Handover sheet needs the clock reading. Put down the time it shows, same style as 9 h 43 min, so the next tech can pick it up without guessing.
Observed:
4 h 41 min
